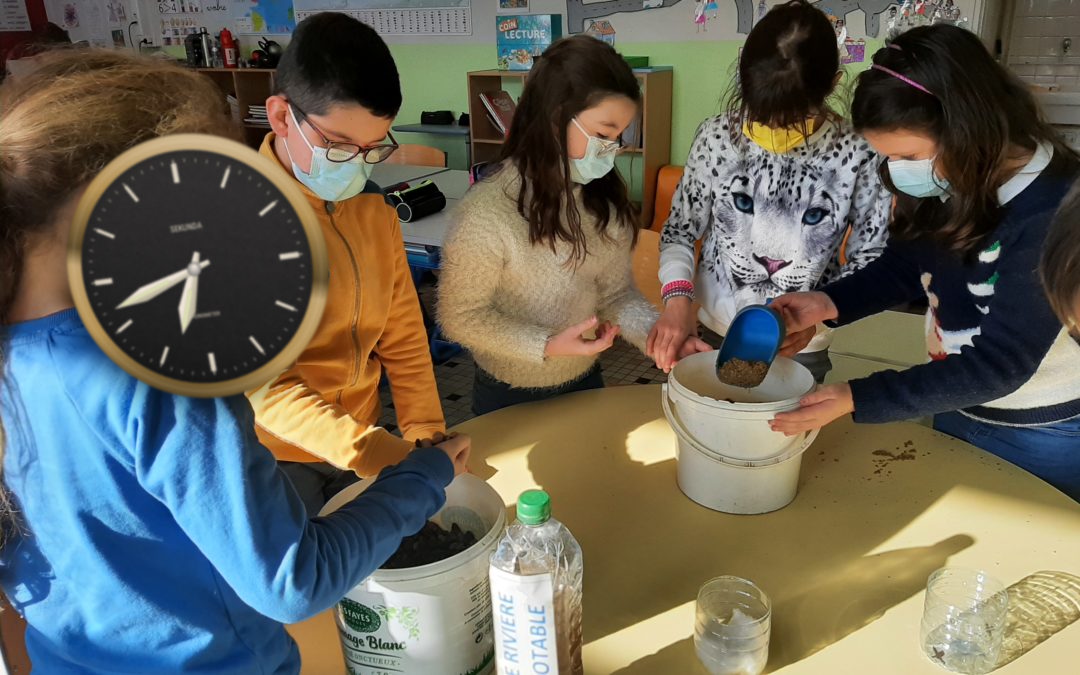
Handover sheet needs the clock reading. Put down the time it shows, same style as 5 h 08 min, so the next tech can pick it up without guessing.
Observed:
6 h 42 min
